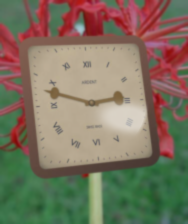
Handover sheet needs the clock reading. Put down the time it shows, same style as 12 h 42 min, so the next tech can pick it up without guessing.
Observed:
2 h 48 min
